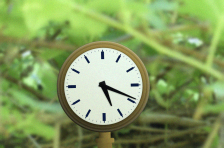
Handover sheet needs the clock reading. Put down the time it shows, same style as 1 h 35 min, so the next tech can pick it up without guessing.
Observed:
5 h 19 min
